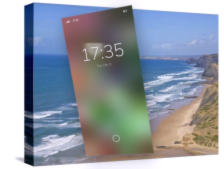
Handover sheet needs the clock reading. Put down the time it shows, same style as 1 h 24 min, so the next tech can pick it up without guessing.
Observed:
17 h 35 min
